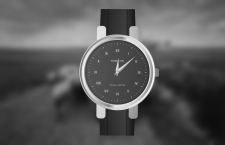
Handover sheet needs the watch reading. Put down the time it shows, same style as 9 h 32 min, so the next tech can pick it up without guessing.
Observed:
12 h 08 min
